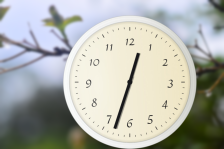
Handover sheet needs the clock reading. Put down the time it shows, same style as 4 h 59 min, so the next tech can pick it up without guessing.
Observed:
12 h 33 min
